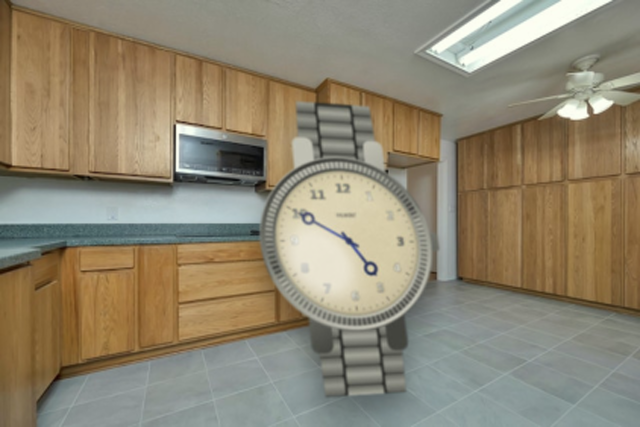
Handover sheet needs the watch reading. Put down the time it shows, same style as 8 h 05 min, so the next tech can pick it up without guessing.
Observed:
4 h 50 min
